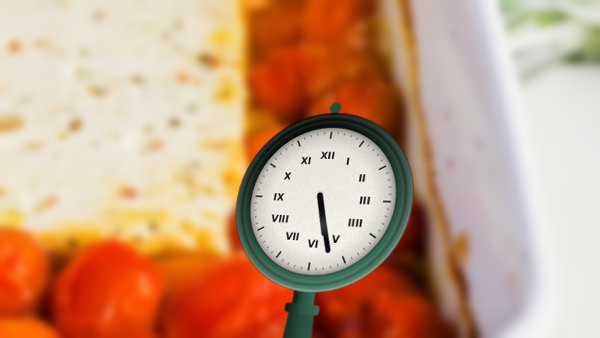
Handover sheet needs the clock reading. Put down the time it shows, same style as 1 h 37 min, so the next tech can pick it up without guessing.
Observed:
5 h 27 min
